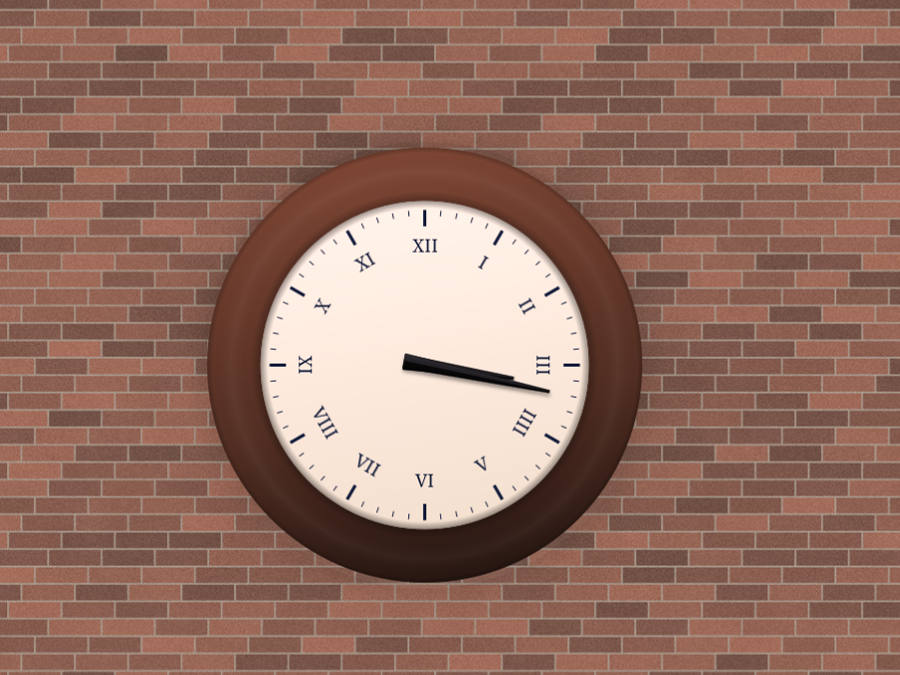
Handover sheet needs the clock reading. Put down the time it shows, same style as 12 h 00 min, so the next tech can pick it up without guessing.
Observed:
3 h 17 min
